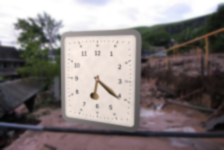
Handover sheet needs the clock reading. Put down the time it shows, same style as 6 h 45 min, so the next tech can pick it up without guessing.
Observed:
6 h 21 min
